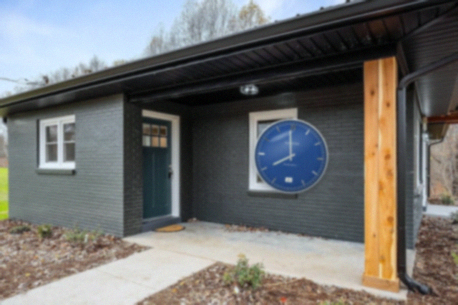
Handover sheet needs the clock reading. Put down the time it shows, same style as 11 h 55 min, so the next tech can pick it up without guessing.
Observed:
7 h 59 min
